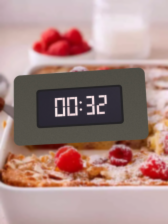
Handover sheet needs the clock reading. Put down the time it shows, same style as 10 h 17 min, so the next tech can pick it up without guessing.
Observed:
0 h 32 min
